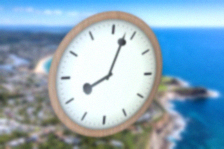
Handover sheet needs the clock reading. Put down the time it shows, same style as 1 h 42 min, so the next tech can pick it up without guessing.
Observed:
8 h 03 min
